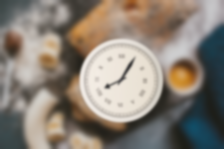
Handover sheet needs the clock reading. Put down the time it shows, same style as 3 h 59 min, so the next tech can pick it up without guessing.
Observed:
8 h 05 min
